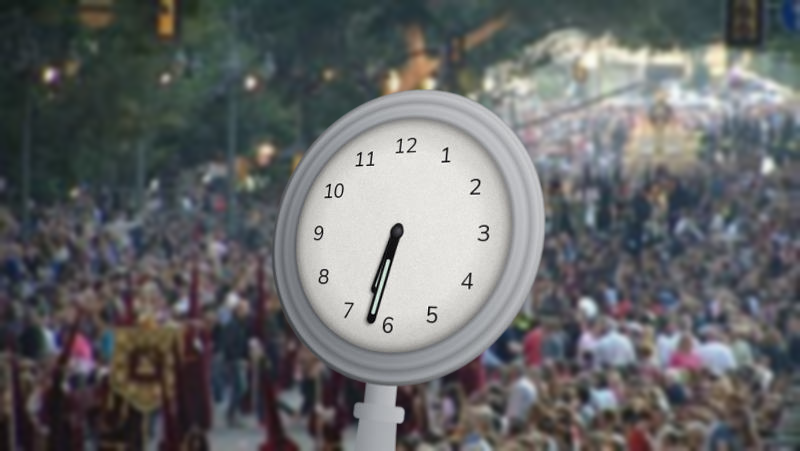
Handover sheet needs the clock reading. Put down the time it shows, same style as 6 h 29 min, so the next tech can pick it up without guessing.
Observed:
6 h 32 min
